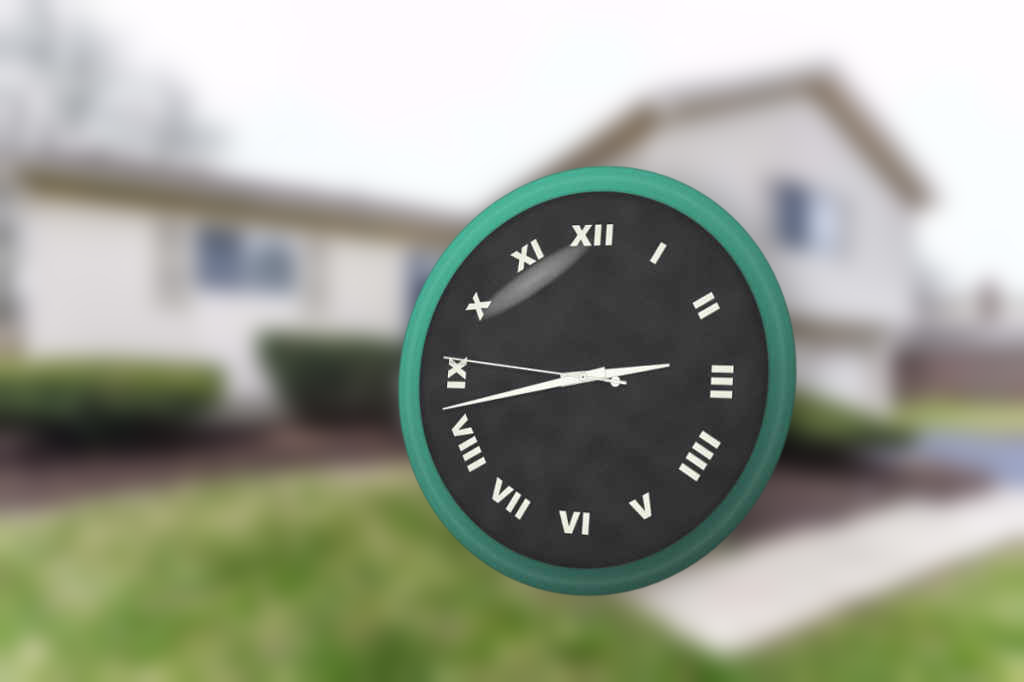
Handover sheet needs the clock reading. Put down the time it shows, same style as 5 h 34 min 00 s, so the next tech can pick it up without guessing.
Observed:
2 h 42 min 46 s
